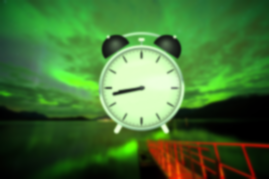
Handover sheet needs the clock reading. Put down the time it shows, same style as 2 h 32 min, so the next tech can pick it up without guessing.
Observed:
8 h 43 min
